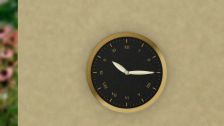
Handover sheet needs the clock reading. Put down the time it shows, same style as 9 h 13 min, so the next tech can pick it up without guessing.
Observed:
10 h 15 min
